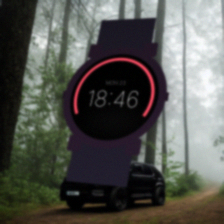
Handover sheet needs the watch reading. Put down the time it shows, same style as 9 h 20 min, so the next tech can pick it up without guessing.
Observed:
18 h 46 min
